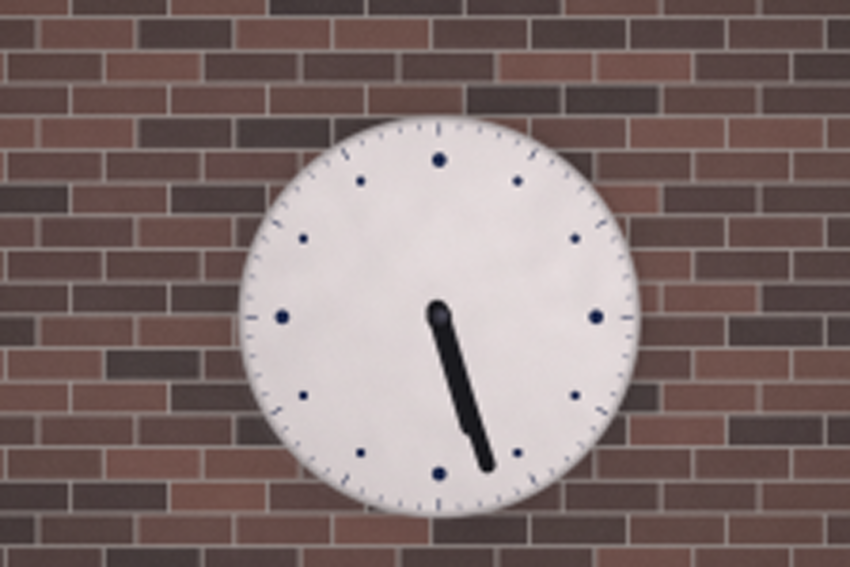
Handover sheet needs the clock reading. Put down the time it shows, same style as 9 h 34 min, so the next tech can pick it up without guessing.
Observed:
5 h 27 min
